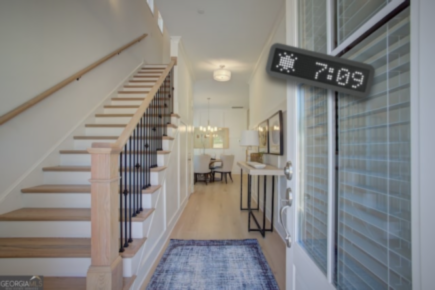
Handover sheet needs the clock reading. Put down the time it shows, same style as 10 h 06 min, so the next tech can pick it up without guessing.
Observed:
7 h 09 min
